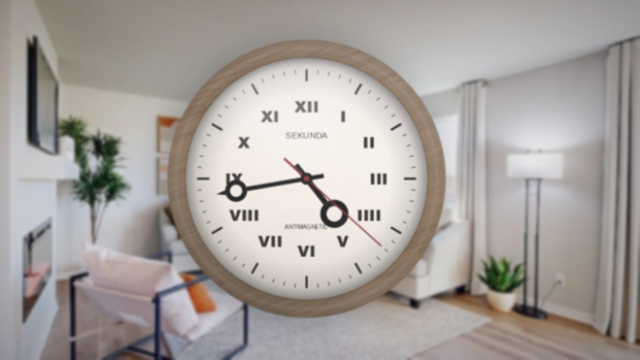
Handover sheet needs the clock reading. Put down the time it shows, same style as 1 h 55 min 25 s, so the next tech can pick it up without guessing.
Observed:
4 h 43 min 22 s
